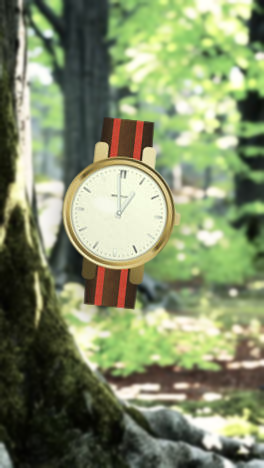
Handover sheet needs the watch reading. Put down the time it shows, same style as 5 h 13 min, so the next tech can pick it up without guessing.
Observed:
12 h 59 min
